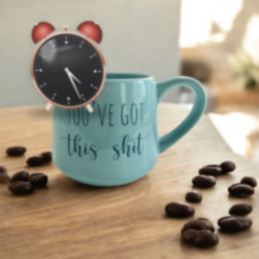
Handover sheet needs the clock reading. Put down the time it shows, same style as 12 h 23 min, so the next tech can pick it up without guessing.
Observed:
4 h 26 min
